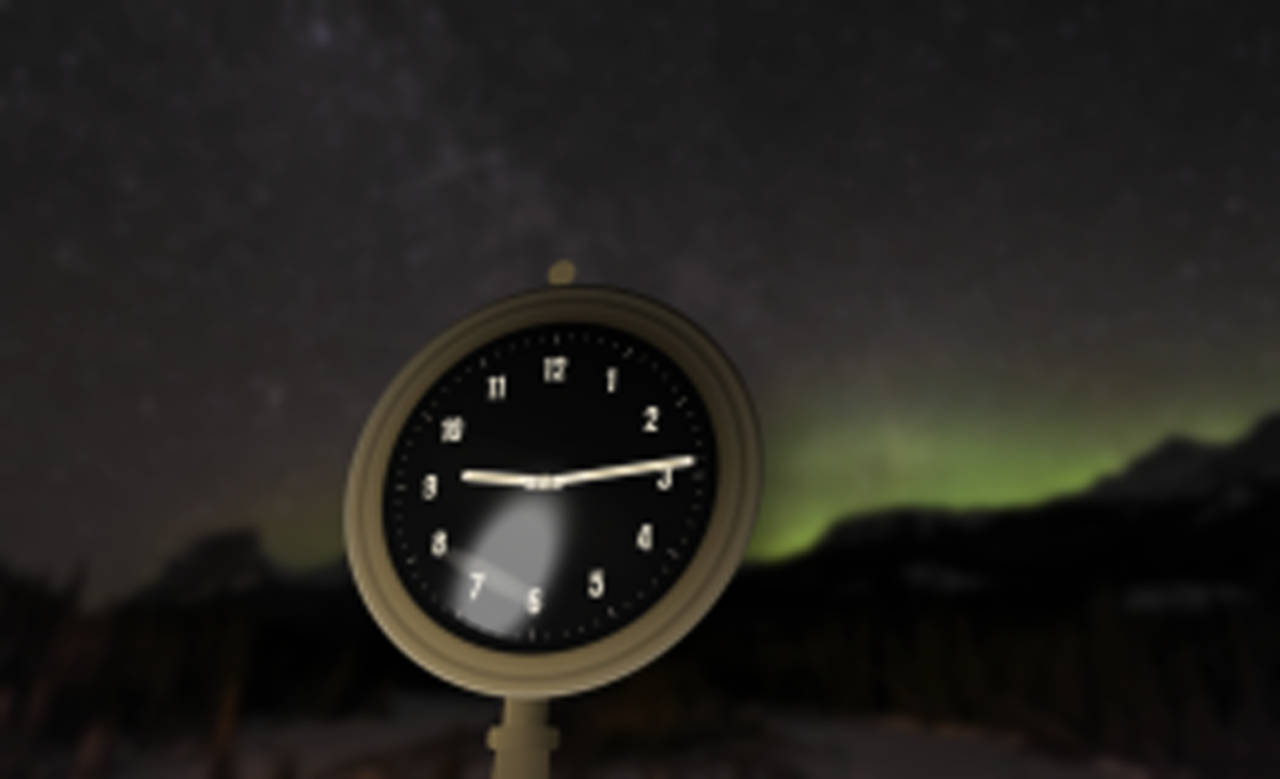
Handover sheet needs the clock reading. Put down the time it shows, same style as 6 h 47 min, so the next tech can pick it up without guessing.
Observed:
9 h 14 min
